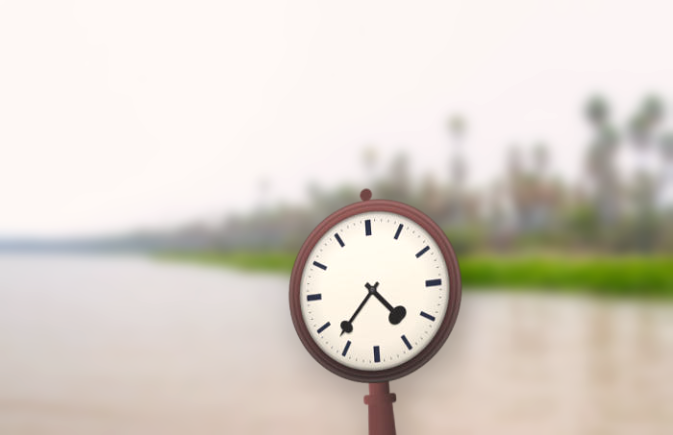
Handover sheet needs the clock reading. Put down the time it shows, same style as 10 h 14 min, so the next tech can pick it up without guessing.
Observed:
4 h 37 min
